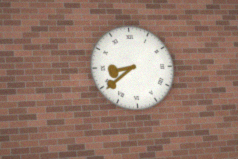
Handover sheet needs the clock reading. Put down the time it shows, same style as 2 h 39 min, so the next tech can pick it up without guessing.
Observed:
8 h 39 min
